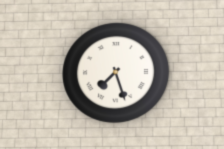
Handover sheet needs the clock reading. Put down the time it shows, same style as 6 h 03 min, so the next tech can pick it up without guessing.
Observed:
7 h 27 min
